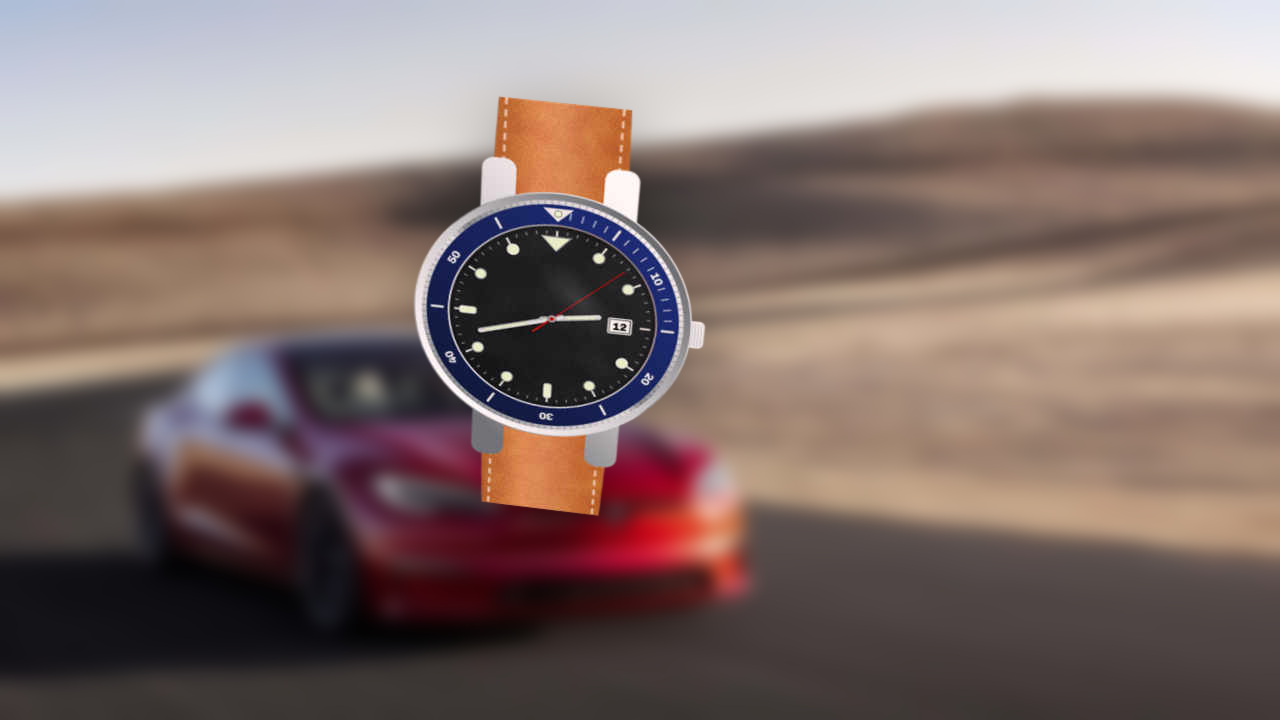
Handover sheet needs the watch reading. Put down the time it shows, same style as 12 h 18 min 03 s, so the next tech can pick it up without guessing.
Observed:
2 h 42 min 08 s
